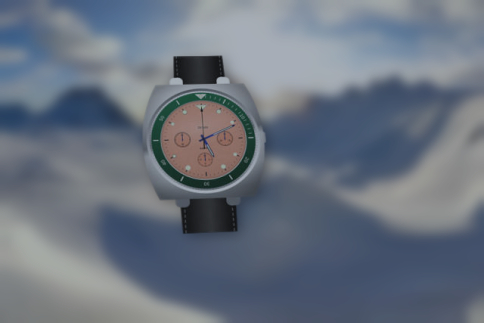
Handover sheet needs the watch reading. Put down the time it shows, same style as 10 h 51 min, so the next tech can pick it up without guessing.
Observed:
5 h 11 min
